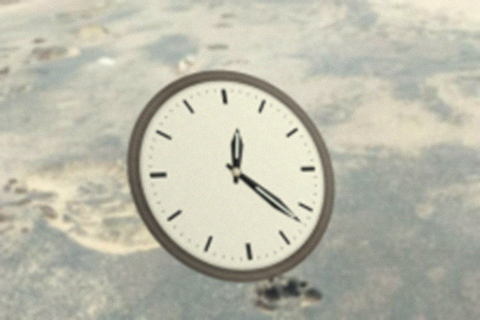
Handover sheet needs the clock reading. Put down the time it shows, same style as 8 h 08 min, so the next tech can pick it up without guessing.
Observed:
12 h 22 min
